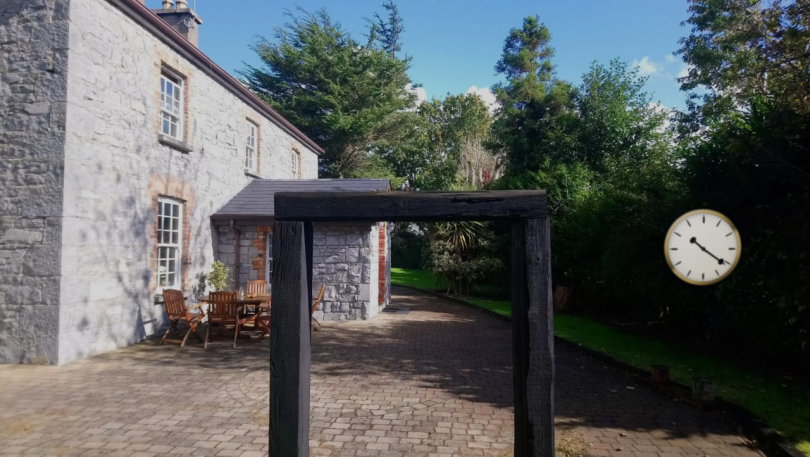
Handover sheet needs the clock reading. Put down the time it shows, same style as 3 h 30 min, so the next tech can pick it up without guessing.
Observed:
10 h 21 min
